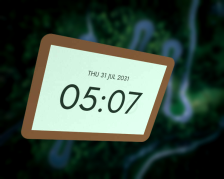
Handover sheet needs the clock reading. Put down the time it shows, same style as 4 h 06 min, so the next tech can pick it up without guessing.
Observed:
5 h 07 min
